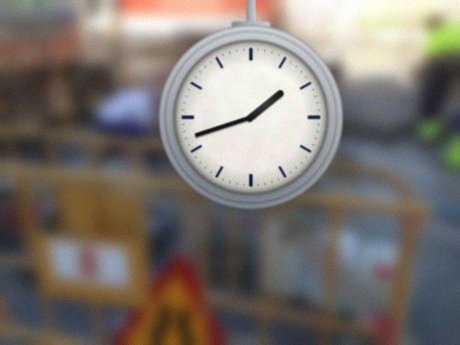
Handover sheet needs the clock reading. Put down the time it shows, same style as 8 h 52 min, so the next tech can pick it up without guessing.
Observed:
1 h 42 min
